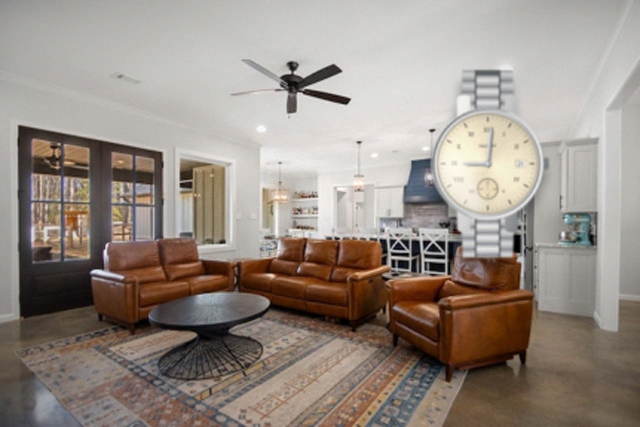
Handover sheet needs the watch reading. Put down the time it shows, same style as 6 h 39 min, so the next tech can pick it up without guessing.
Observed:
9 h 01 min
